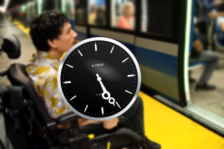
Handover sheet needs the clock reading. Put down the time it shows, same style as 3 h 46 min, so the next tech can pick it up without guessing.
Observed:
5 h 26 min
